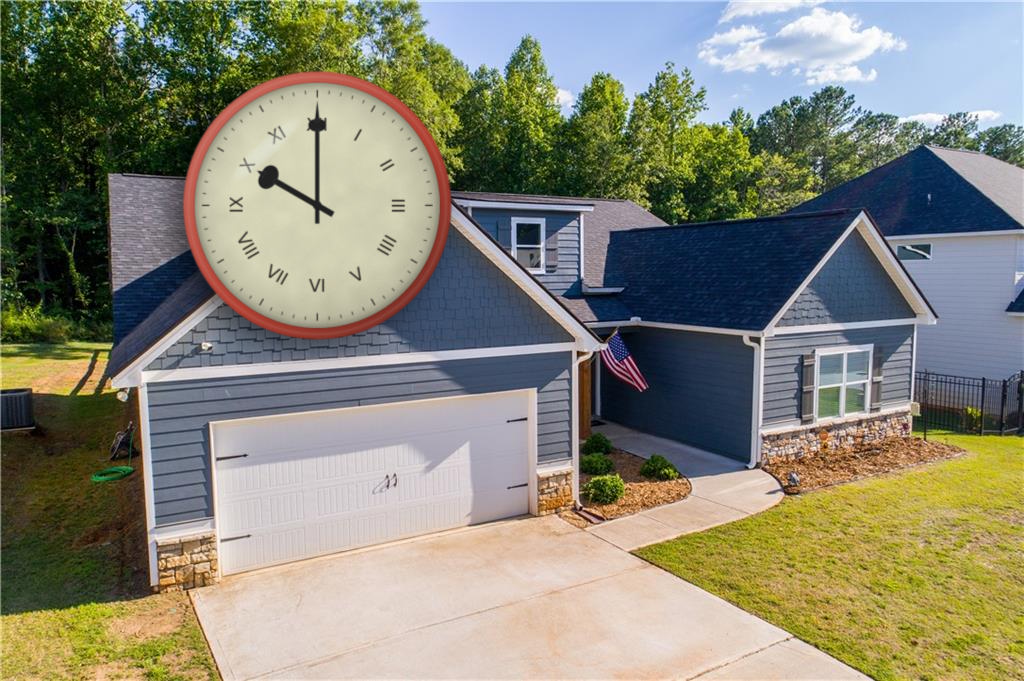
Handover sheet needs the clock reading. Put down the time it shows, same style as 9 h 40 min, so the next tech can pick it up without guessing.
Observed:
10 h 00 min
